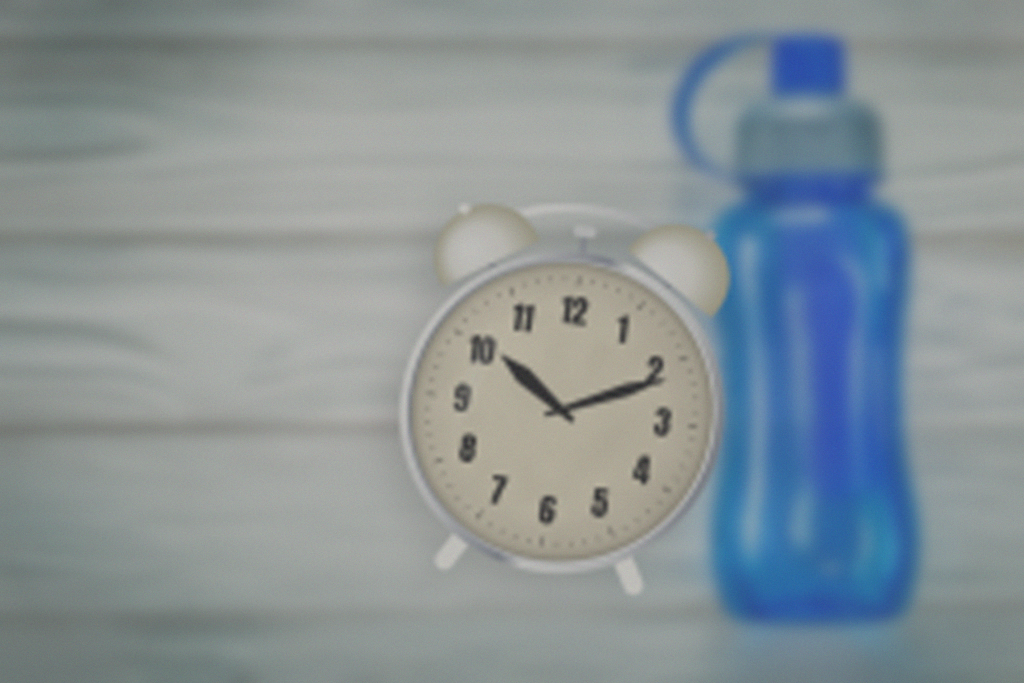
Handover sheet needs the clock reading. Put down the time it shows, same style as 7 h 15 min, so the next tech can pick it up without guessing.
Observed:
10 h 11 min
